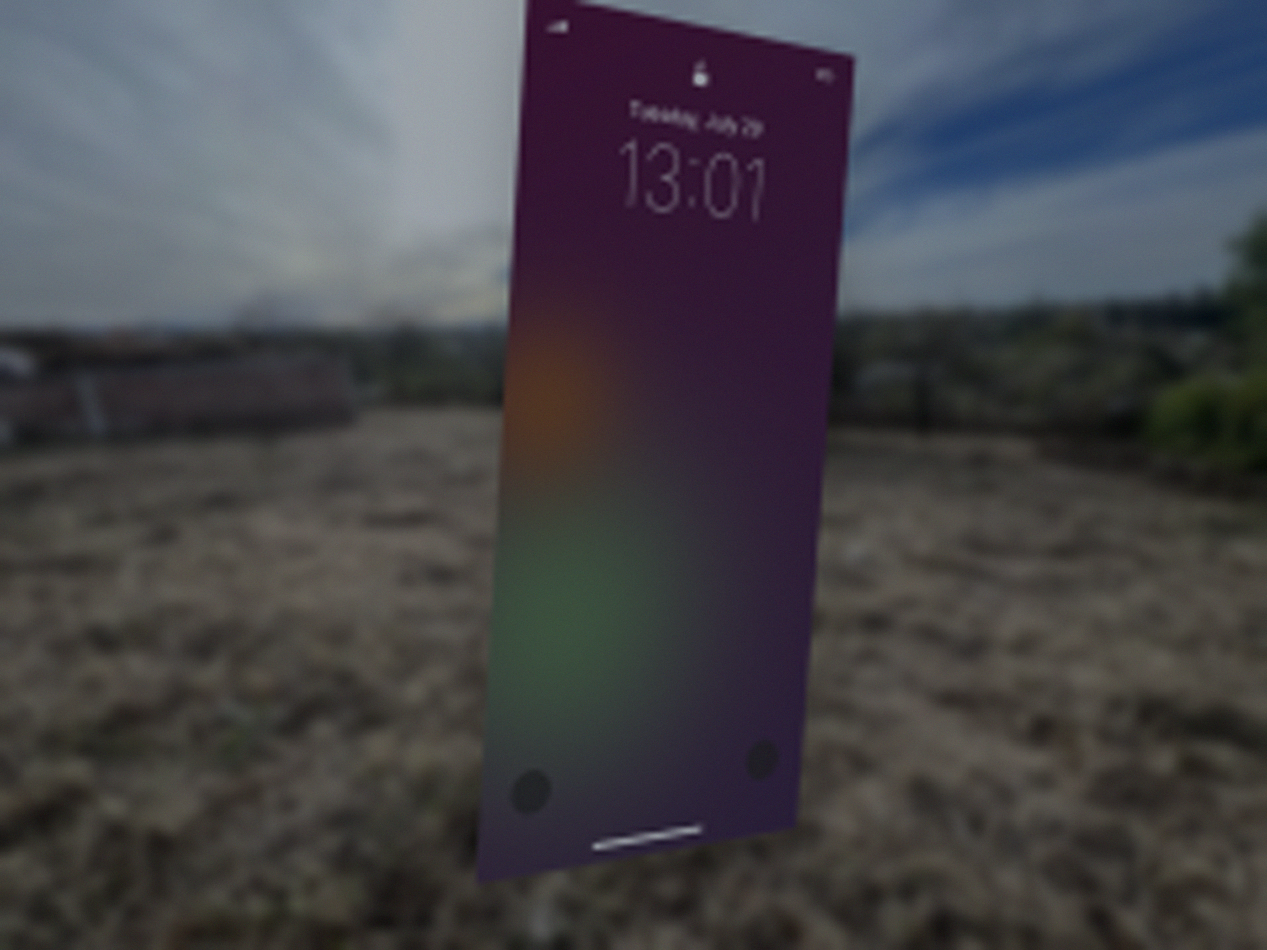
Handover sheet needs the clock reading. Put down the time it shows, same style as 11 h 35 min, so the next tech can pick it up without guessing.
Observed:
13 h 01 min
